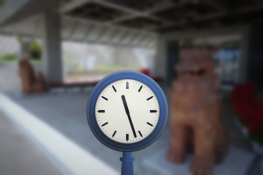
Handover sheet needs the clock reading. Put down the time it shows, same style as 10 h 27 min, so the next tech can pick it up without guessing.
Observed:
11 h 27 min
